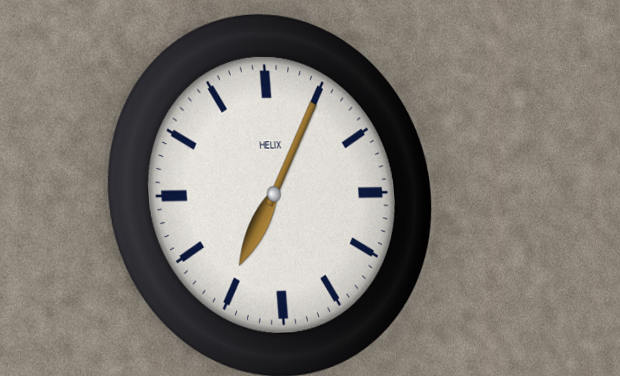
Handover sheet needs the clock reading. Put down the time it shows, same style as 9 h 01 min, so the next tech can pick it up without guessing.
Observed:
7 h 05 min
